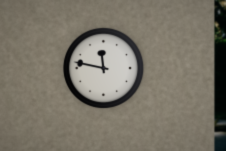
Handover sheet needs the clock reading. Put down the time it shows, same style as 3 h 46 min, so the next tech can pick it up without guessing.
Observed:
11 h 47 min
